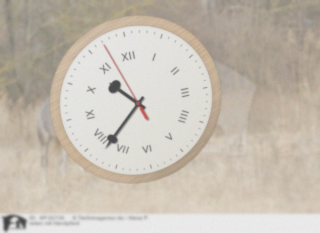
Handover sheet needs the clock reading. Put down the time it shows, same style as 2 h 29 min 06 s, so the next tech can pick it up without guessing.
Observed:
10 h 37 min 57 s
